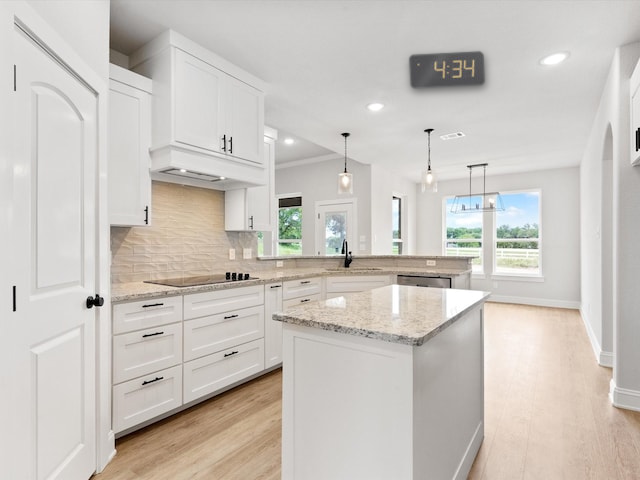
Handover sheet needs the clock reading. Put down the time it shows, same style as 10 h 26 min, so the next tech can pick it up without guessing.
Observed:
4 h 34 min
